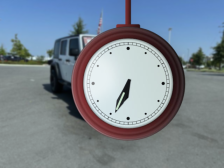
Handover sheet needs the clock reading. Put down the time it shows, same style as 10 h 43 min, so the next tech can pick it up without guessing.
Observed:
6 h 34 min
